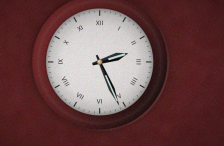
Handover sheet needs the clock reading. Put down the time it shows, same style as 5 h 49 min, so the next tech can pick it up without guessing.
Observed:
2 h 26 min
